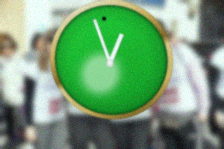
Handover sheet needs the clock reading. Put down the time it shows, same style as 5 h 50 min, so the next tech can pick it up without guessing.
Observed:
12 h 58 min
